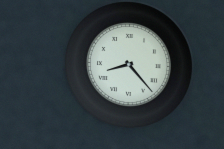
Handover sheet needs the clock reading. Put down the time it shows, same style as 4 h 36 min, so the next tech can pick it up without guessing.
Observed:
8 h 23 min
